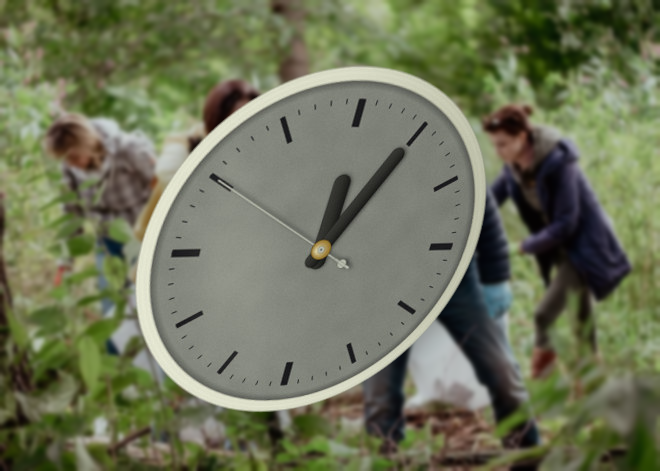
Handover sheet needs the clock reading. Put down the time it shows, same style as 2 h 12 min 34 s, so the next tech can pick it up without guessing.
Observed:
12 h 04 min 50 s
